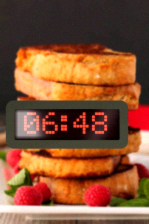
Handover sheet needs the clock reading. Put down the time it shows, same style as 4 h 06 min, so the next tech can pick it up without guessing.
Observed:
6 h 48 min
